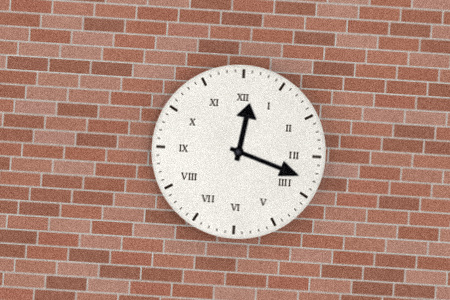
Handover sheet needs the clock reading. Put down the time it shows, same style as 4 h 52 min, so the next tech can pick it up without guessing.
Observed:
12 h 18 min
